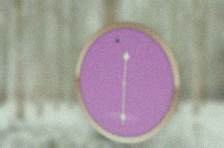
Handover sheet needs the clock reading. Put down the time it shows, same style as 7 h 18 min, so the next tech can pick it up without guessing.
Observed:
12 h 32 min
